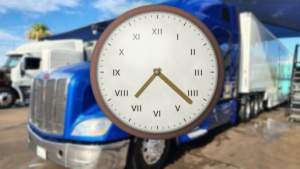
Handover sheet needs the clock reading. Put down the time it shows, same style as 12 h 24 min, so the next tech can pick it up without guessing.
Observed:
7 h 22 min
